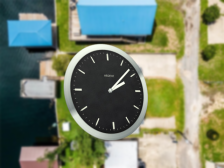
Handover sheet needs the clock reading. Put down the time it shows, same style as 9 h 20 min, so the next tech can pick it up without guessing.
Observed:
2 h 08 min
